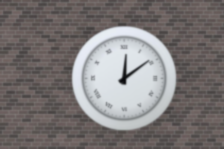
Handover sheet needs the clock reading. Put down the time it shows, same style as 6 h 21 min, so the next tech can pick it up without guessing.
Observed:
12 h 09 min
